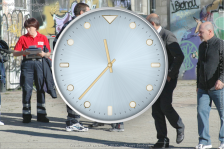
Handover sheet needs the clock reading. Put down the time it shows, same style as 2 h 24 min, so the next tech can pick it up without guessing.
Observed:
11 h 37 min
